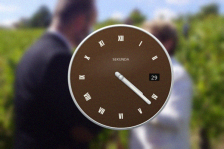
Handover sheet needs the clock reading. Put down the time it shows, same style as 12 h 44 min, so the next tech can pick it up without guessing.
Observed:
4 h 22 min
